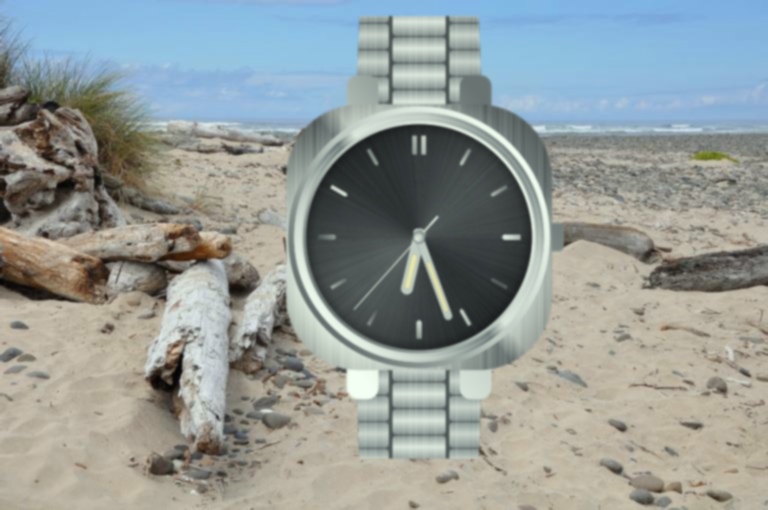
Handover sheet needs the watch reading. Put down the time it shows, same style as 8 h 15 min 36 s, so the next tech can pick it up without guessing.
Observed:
6 h 26 min 37 s
